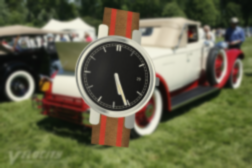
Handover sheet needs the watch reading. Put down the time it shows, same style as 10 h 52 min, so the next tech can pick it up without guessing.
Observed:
5 h 26 min
